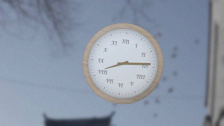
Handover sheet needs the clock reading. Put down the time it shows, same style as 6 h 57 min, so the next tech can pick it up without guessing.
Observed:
8 h 14 min
